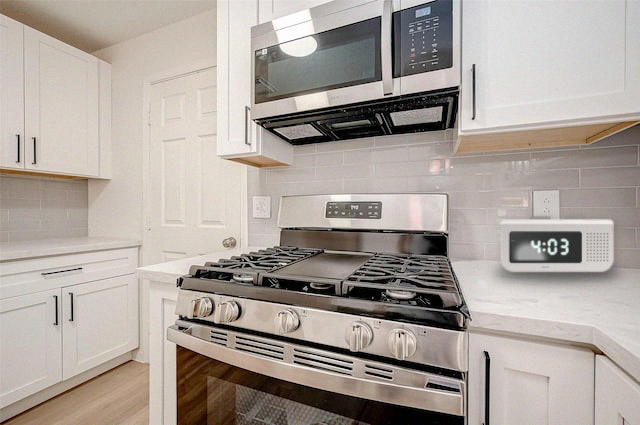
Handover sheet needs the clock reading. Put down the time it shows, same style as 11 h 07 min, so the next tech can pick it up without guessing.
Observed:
4 h 03 min
